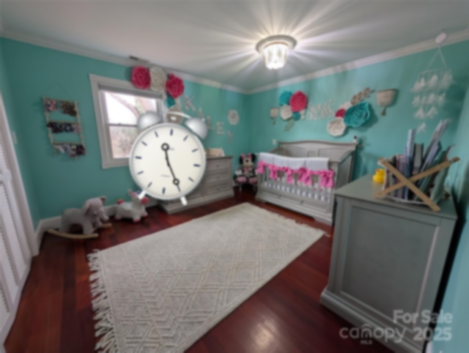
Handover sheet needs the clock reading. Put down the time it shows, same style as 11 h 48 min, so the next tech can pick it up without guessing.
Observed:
11 h 25 min
